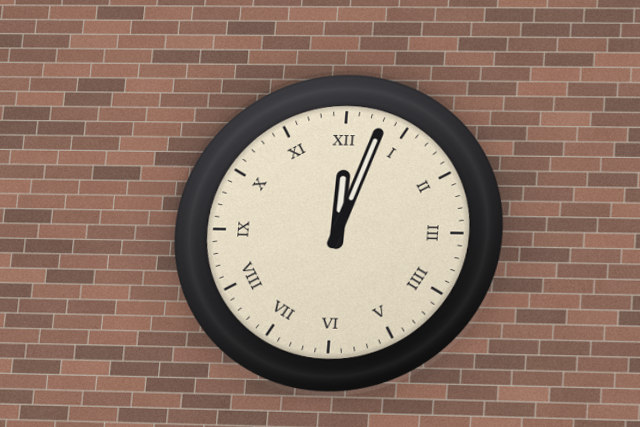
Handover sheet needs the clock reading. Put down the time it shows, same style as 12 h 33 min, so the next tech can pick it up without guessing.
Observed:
12 h 03 min
